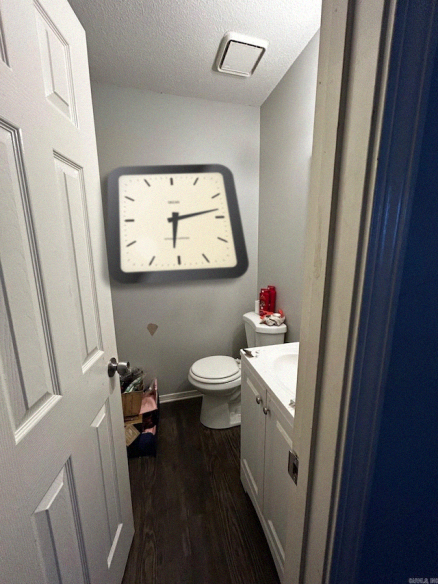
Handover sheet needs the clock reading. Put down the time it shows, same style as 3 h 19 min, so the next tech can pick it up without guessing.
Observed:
6 h 13 min
